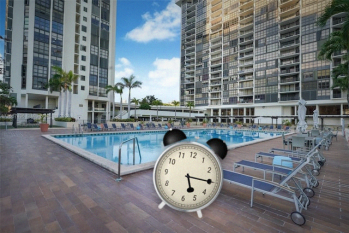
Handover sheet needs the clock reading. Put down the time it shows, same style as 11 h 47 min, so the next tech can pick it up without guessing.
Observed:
5 h 15 min
